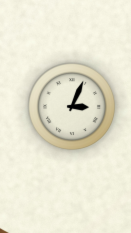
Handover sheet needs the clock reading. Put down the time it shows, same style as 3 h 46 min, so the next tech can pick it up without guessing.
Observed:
3 h 04 min
